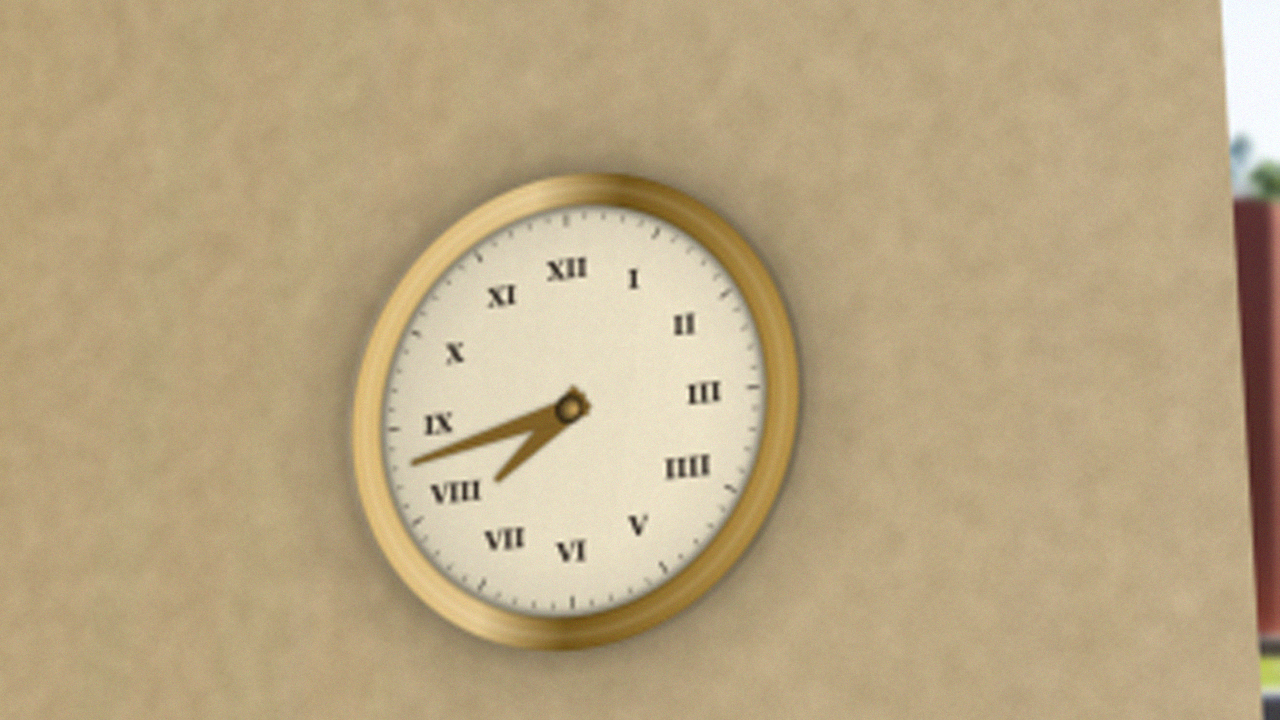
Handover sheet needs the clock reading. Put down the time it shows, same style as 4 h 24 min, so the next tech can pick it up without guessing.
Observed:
7 h 43 min
